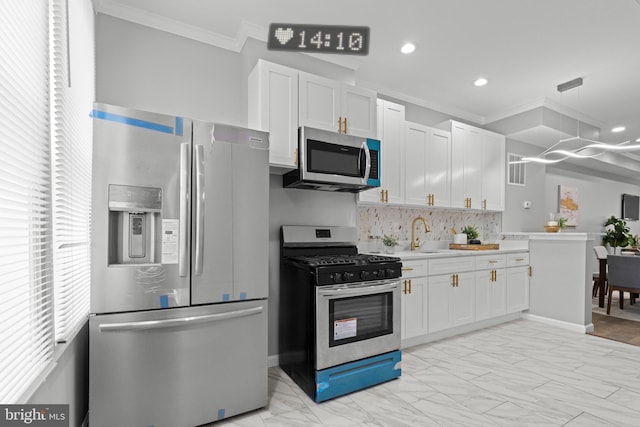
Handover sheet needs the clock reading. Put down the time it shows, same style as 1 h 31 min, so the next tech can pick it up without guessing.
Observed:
14 h 10 min
